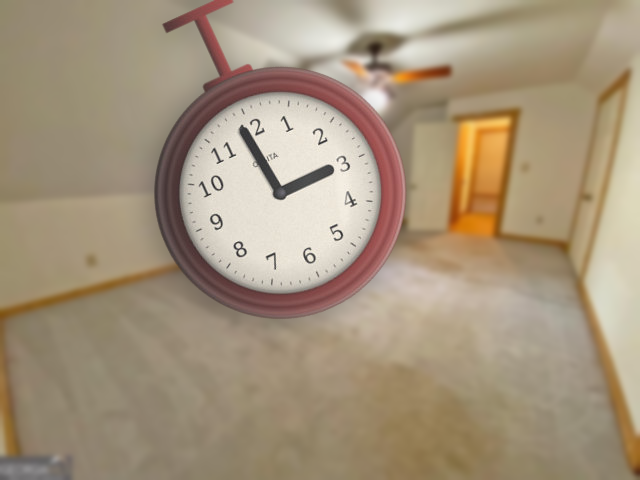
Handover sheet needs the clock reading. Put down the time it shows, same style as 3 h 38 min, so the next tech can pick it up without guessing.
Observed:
2 h 59 min
